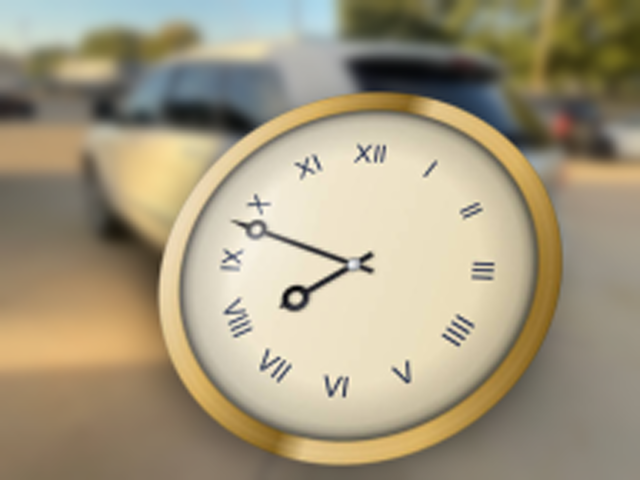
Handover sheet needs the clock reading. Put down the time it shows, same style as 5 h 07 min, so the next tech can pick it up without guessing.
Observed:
7 h 48 min
